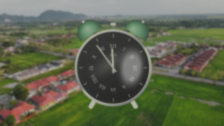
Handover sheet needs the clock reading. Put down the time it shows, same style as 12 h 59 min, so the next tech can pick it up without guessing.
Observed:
11 h 54 min
